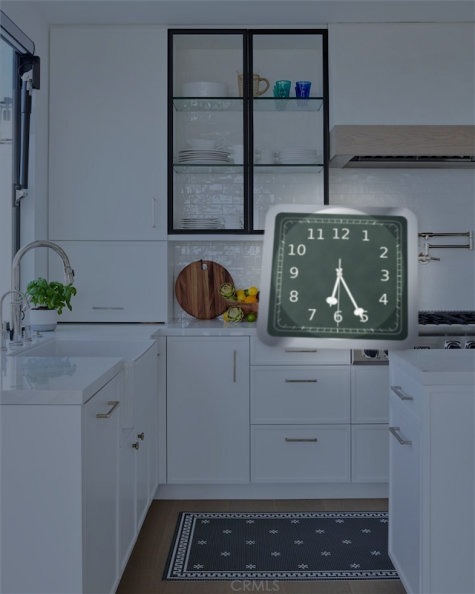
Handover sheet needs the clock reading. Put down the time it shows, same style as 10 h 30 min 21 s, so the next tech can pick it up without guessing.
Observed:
6 h 25 min 30 s
